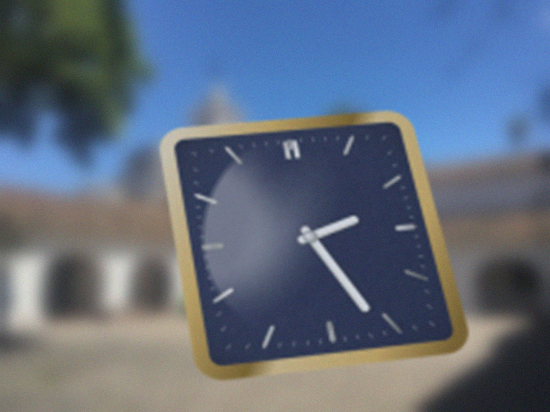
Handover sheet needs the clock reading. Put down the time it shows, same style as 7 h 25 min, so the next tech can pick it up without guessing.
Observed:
2 h 26 min
